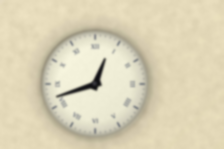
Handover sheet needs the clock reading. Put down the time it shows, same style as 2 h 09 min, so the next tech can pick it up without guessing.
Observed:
12 h 42 min
